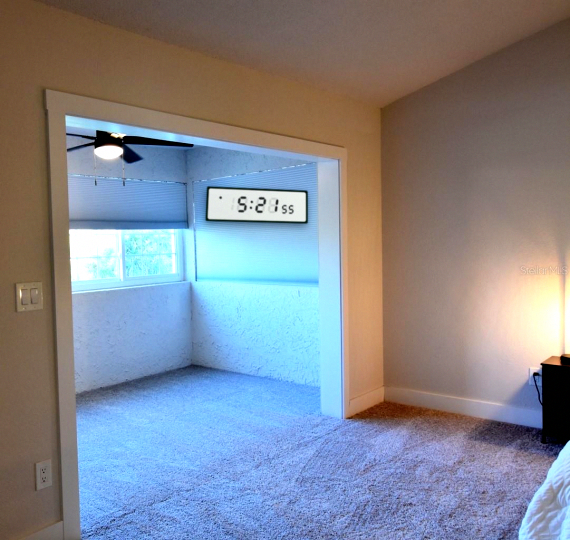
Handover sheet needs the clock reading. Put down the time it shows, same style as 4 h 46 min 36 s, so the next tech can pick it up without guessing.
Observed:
5 h 21 min 55 s
